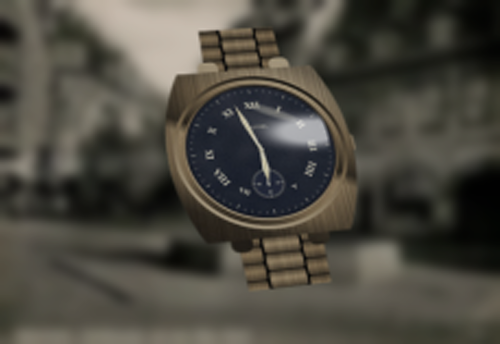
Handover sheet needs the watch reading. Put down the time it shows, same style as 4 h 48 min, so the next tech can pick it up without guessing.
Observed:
5 h 57 min
